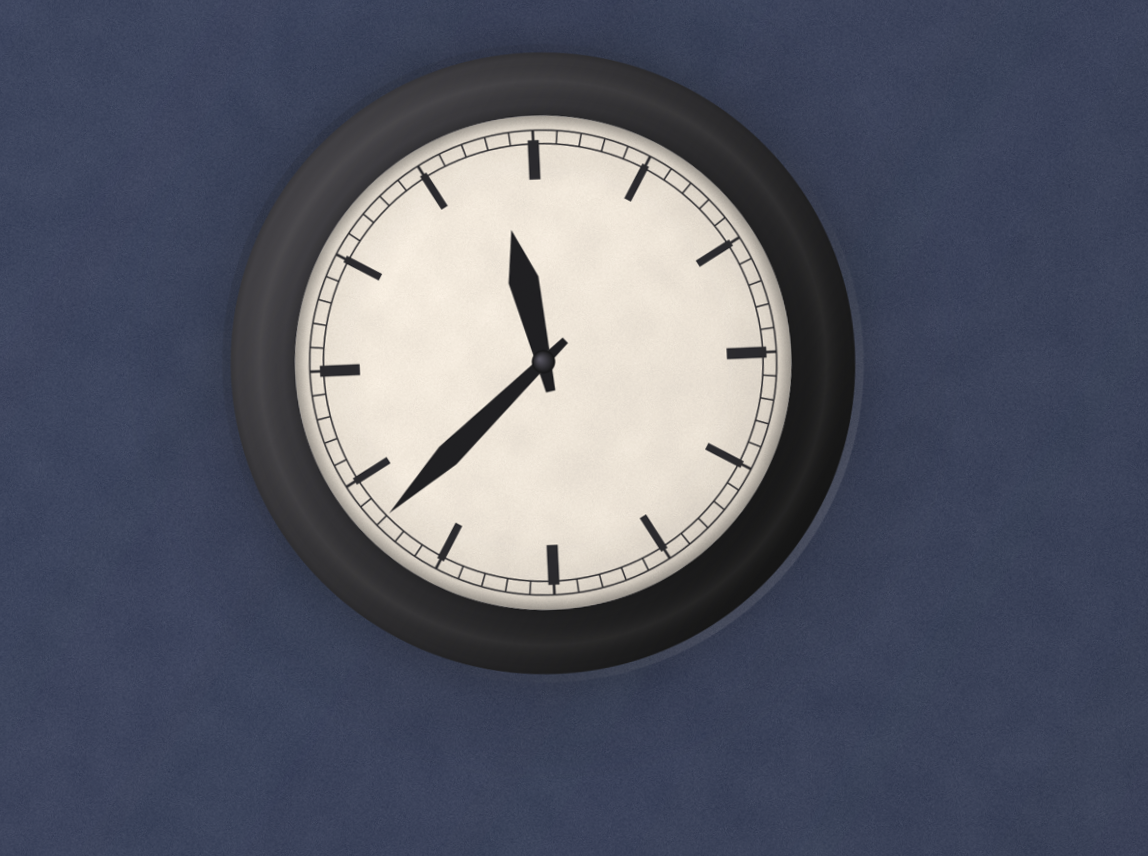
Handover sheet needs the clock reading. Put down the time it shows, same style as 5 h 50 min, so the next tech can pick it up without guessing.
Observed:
11 h 38 min
